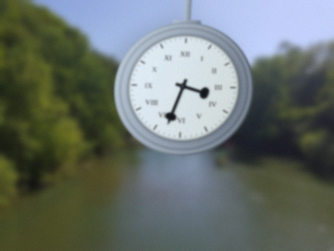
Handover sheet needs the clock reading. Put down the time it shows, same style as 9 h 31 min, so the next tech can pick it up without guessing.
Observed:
3 h 33 min
